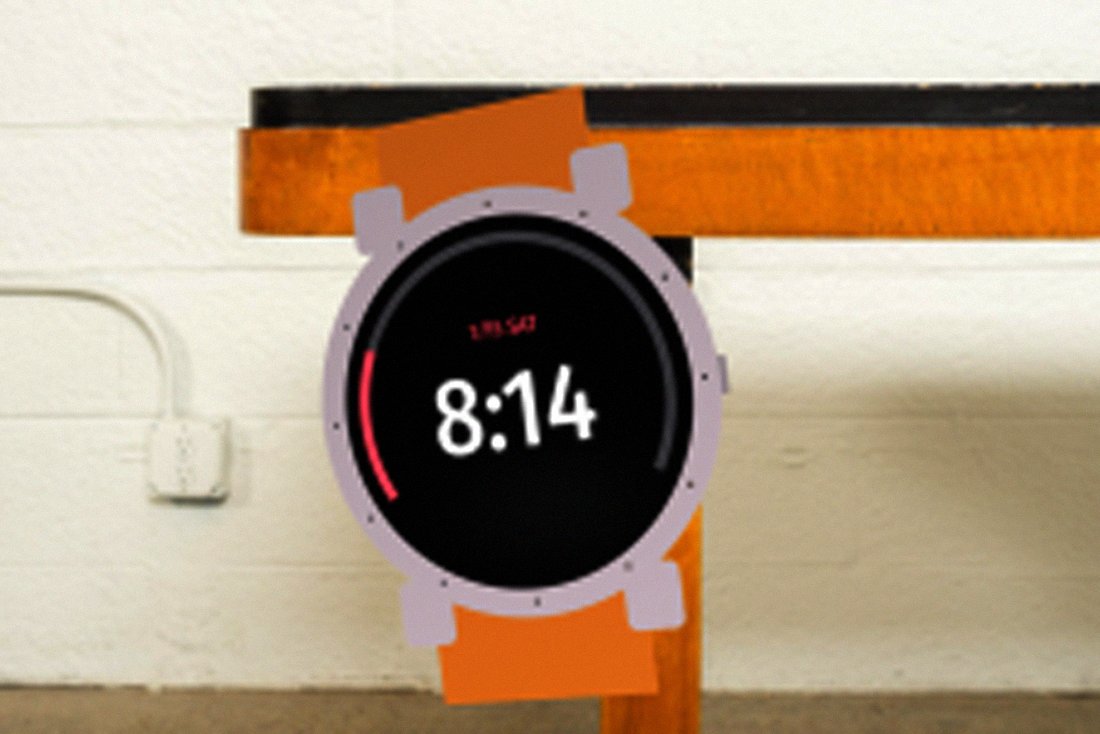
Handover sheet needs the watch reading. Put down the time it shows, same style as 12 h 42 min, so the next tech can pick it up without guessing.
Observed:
8 h 14 min
